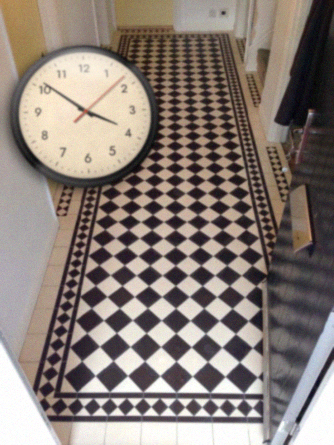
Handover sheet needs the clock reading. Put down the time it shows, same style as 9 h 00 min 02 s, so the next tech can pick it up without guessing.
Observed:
3 h 51 min 08 s
